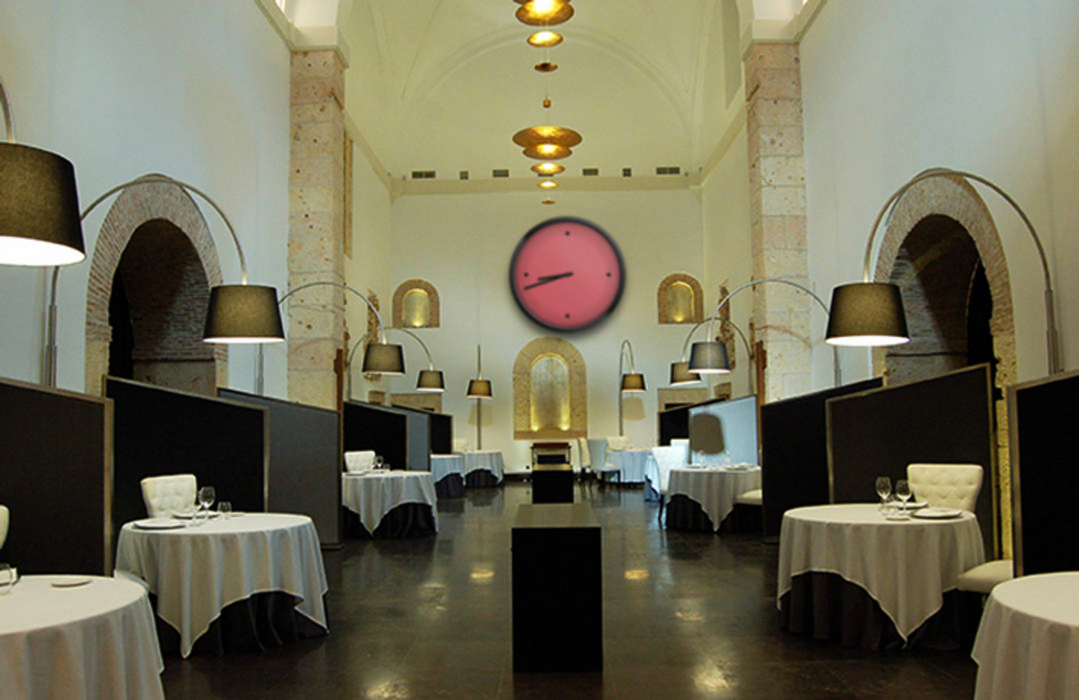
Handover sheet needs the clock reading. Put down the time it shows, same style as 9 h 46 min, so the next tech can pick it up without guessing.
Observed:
8 h 42 min
